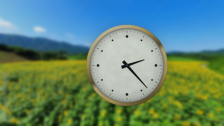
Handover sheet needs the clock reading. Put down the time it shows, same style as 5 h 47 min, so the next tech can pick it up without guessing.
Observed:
2 h 23 min
